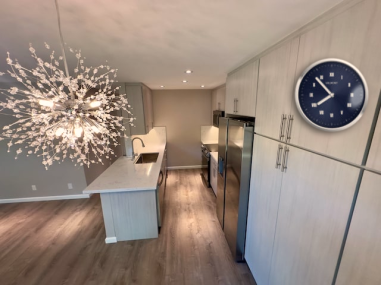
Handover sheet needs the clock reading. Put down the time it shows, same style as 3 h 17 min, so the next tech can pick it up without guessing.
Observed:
7 h 53 min
